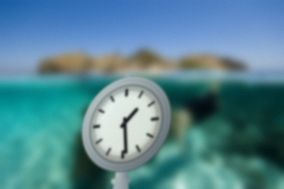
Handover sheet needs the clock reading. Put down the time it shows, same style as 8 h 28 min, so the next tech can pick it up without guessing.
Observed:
1 h 29 min
